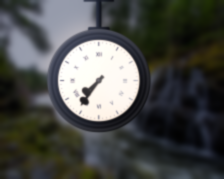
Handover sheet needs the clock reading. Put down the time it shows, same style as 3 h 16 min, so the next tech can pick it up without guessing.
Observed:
7 h 36 min
